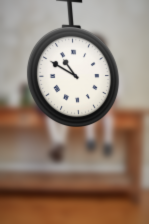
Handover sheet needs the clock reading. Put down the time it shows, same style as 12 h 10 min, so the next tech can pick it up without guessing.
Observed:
10 h 50 min
